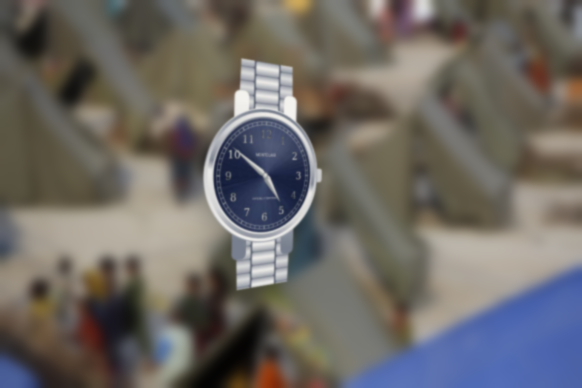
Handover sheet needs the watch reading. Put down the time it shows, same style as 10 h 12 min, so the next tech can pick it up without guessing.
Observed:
4 h 51 min
